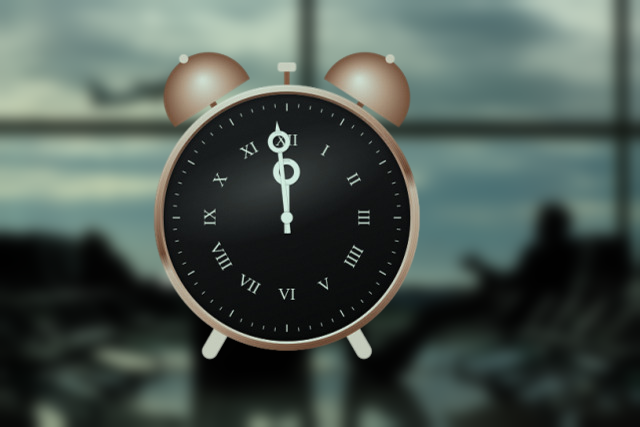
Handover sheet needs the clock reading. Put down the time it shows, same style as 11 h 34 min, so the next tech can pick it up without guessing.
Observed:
11 h 59 min
